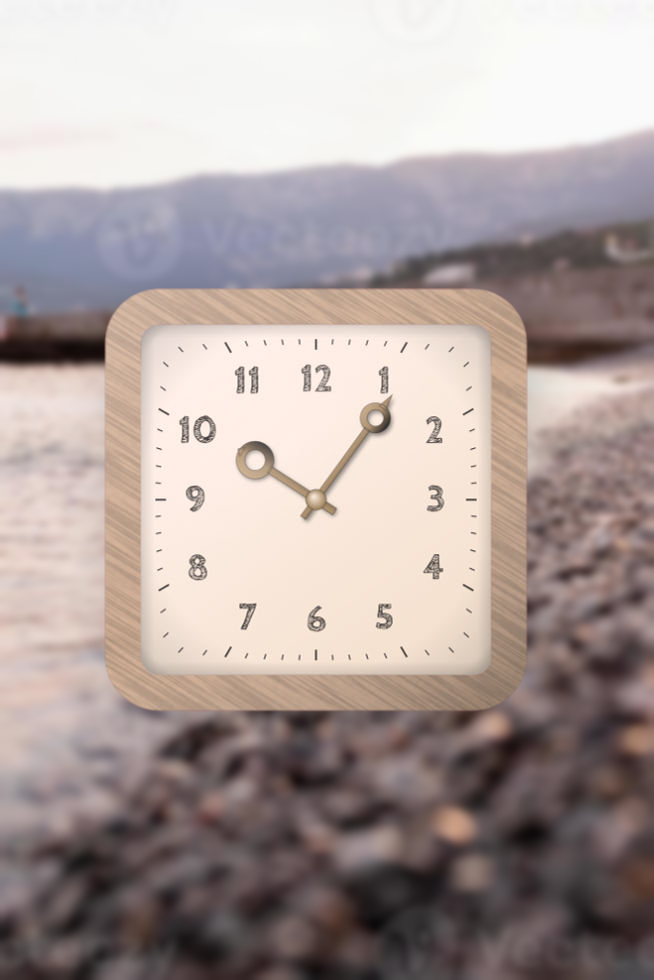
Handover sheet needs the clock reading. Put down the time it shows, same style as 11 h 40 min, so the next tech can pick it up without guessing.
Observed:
10 h 06 min
